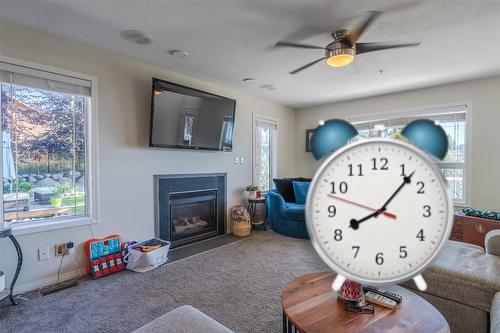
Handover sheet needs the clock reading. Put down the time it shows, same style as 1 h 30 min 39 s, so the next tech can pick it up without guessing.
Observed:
8 h 06 min 48 s
